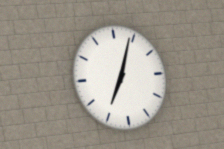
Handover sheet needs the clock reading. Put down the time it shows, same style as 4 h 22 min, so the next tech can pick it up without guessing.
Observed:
7 h 04 min
